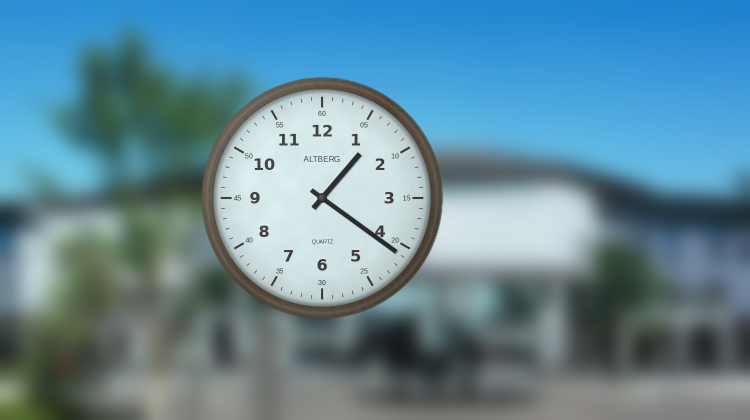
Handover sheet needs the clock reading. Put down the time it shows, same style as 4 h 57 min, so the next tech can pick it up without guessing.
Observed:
1 h 21 min
